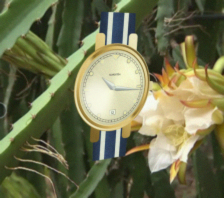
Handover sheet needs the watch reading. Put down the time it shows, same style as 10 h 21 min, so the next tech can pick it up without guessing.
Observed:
10 h 16 min
